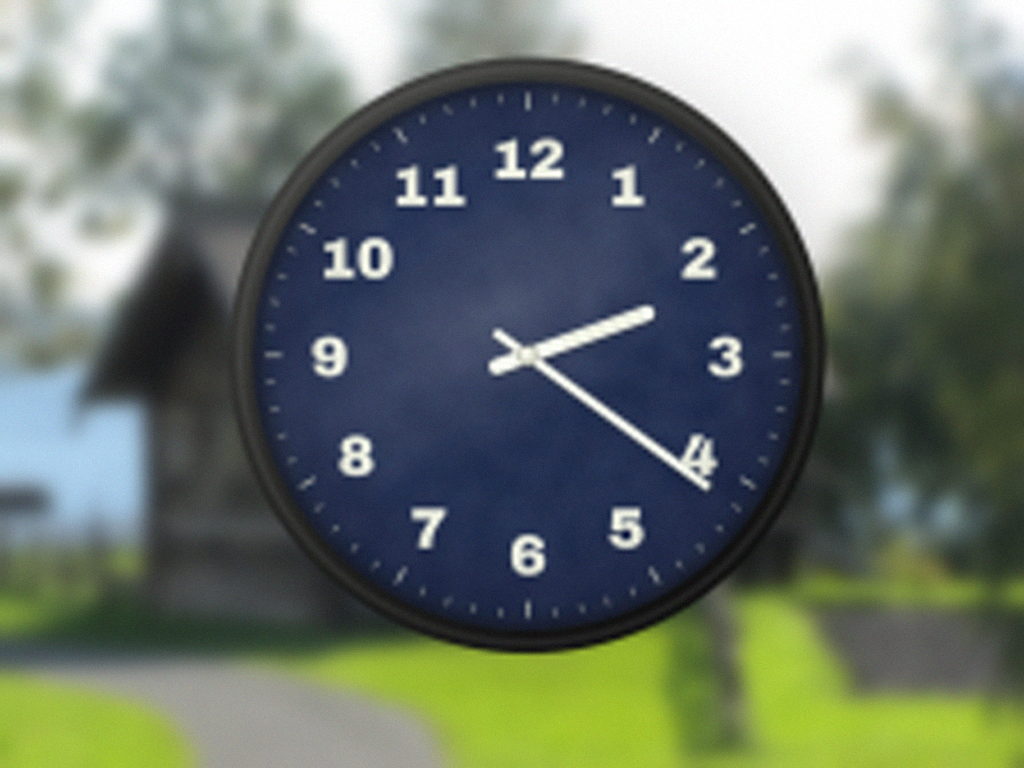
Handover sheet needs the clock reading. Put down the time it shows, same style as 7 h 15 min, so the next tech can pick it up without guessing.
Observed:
2 h 21 min
